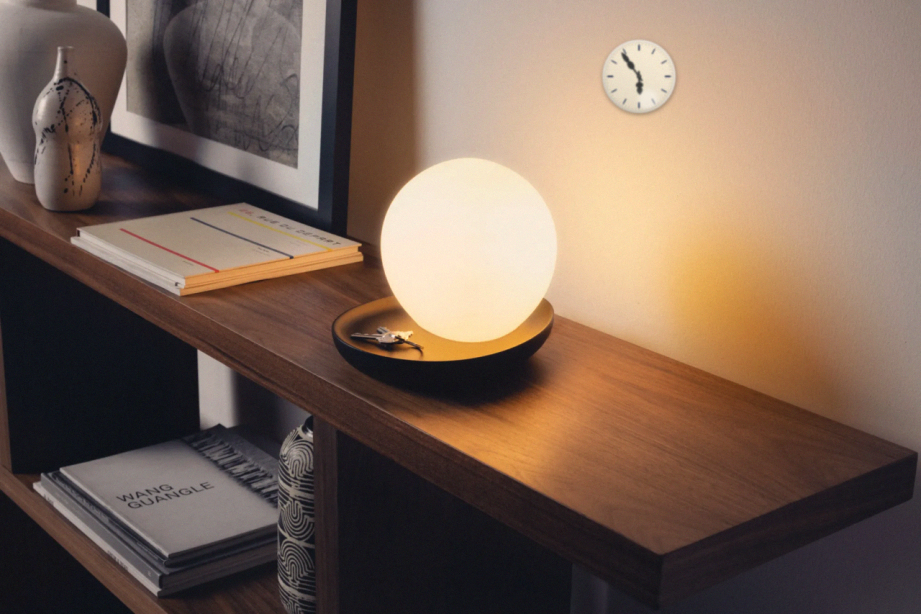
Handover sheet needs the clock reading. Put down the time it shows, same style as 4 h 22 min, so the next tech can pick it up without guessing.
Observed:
5 h 54 min
